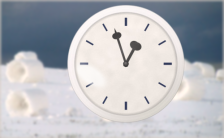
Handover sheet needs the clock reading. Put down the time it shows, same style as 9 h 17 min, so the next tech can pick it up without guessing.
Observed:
12 h 57 min
